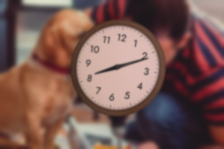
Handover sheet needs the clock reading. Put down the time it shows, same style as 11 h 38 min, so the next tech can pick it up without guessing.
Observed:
8 h 11 min
